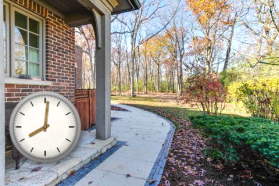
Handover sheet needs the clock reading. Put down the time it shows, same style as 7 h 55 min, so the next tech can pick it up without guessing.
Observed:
8 h 01 min
